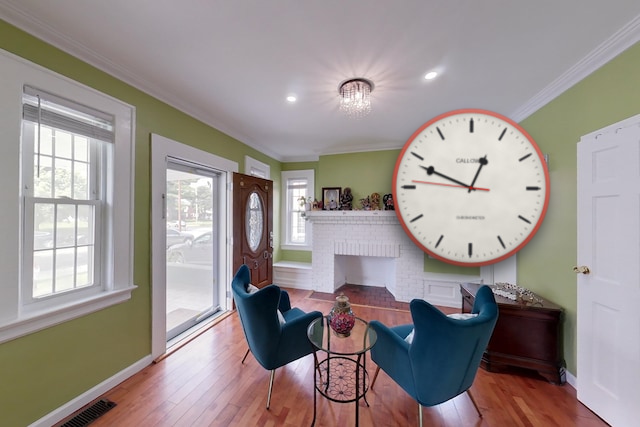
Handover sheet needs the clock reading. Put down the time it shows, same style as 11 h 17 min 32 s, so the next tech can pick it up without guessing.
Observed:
12 h 48 min 46 s
